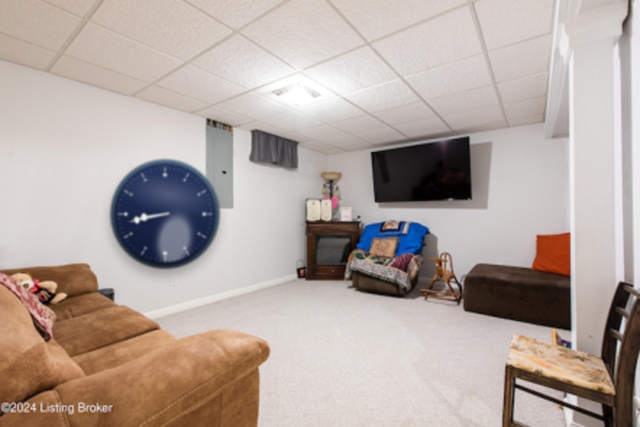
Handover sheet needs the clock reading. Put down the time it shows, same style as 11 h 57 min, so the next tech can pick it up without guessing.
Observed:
8 h 43 min
